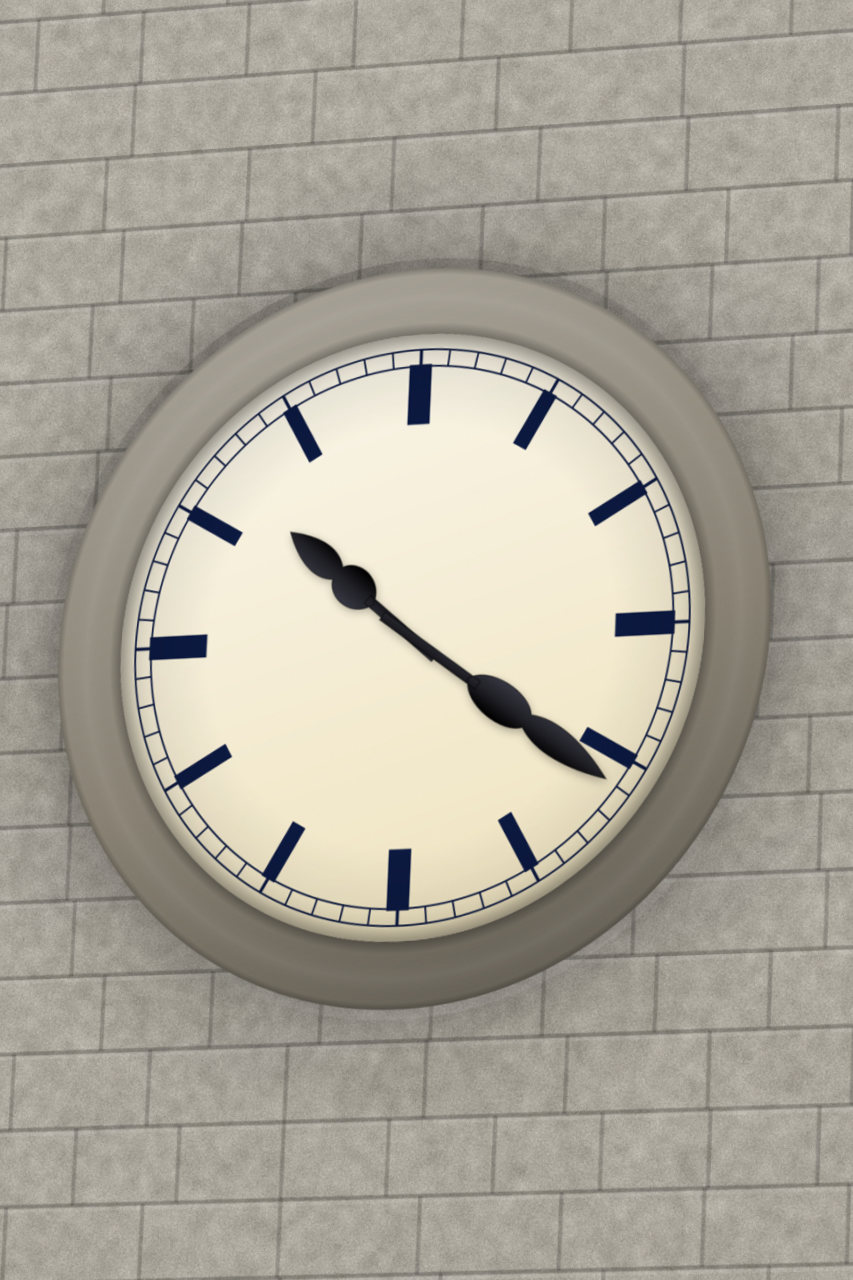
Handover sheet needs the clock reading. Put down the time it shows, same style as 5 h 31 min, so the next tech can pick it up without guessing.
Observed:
10 h 21 min
